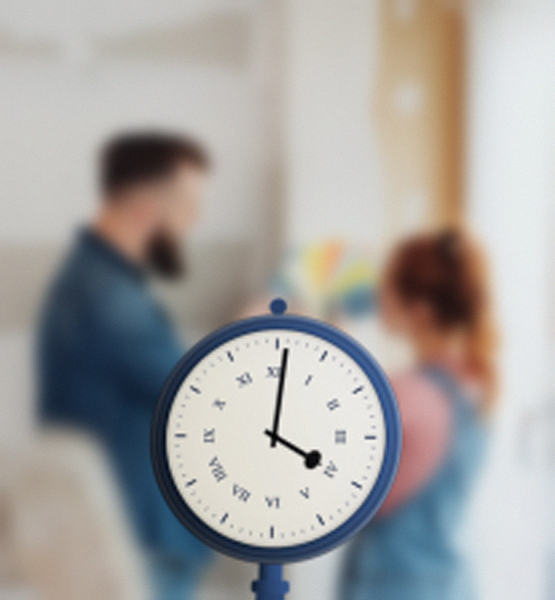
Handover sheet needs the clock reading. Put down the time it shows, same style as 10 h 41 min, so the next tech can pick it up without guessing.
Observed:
4 h 01 min
